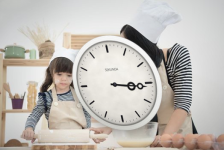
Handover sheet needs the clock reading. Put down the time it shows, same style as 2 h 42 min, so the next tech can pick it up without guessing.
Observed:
3 h 16 min
